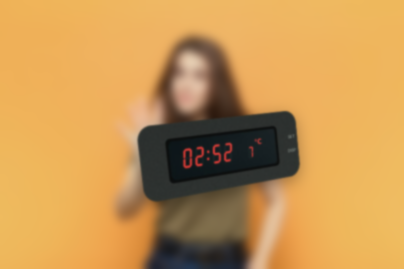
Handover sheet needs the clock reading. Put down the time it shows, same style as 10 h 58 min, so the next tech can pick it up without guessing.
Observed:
2 h 52 min
